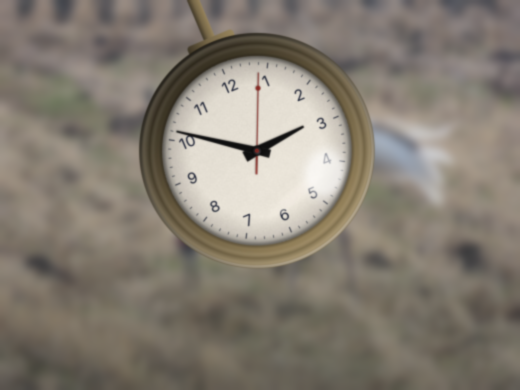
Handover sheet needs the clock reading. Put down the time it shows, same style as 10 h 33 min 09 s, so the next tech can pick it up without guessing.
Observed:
2 h 51 min 04 s
